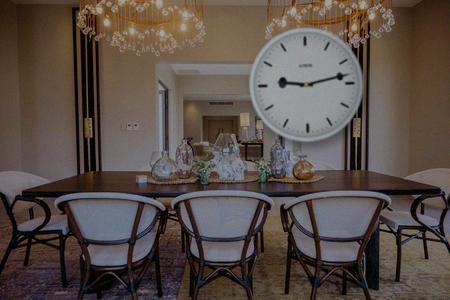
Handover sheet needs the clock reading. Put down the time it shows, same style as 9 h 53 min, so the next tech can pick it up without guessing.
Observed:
9 h 13 min
